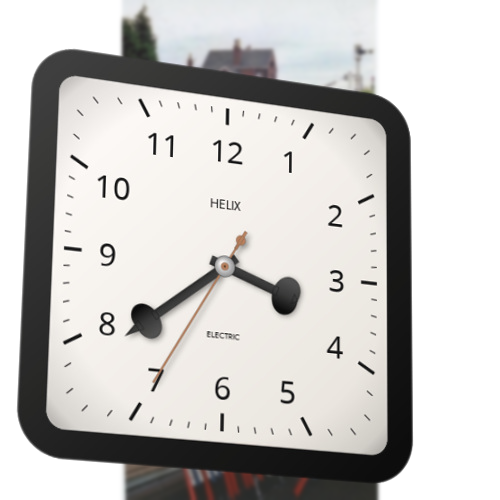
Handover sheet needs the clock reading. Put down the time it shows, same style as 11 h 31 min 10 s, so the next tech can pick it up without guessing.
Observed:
3 h 38 min 35 s
